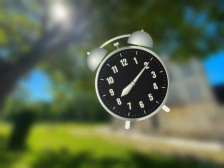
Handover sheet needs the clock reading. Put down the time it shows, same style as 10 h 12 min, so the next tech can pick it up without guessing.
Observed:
8 h 10 min
